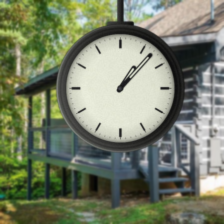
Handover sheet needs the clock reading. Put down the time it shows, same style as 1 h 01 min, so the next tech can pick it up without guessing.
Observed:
1 h 07 min
